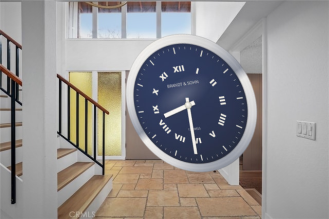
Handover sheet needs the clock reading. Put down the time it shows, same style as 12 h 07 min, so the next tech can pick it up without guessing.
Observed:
8 h 31 min
